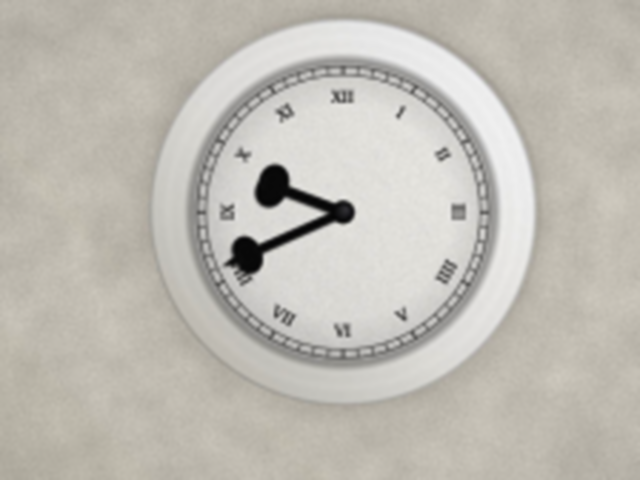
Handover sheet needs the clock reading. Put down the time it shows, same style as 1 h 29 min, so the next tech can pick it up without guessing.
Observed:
9 h 41 min
